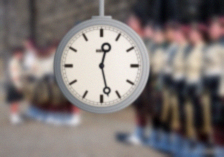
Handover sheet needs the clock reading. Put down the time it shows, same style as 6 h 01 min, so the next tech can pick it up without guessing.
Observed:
12 h 28 min
